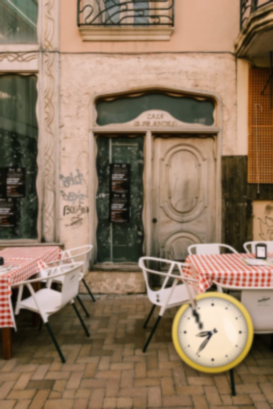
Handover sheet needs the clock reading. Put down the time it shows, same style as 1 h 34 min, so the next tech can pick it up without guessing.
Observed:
8 h 36 min
